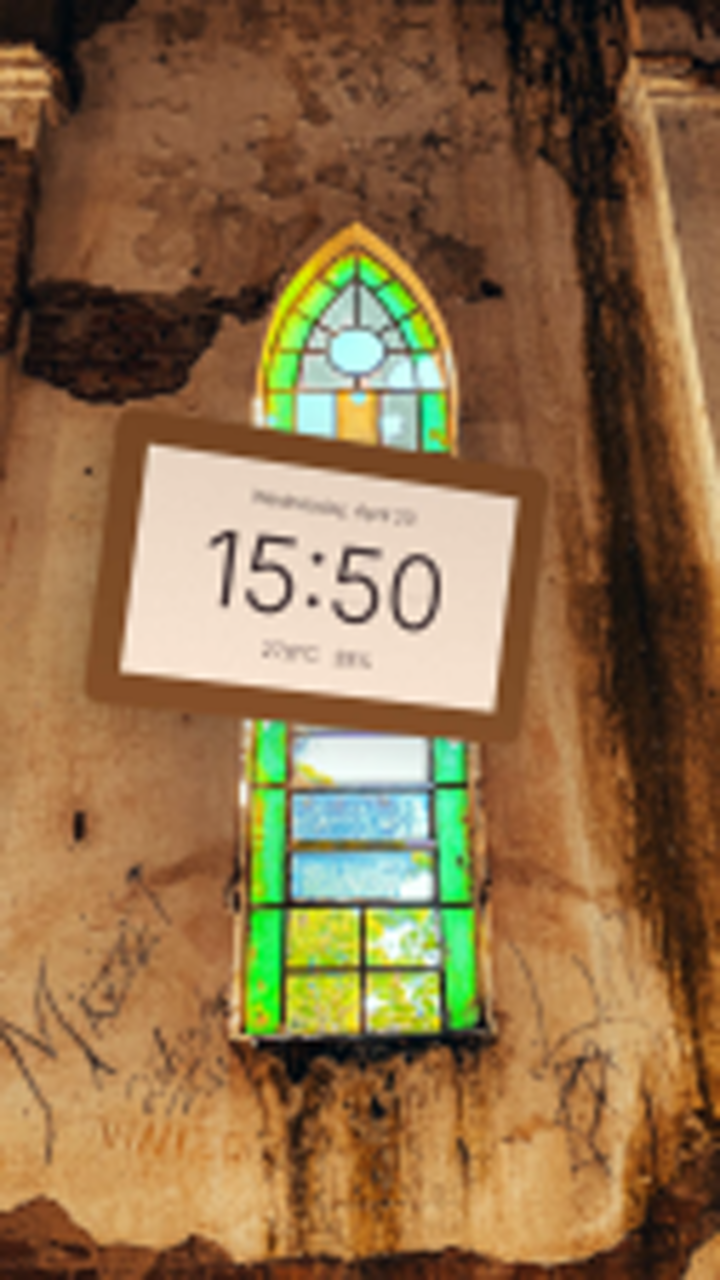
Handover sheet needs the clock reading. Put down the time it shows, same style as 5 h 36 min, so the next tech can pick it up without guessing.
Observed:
15 h 50 min
